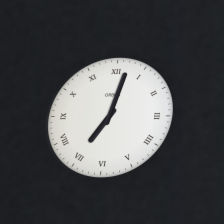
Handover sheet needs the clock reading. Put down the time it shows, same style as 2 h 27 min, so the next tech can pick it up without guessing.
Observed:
7 h 02 min
